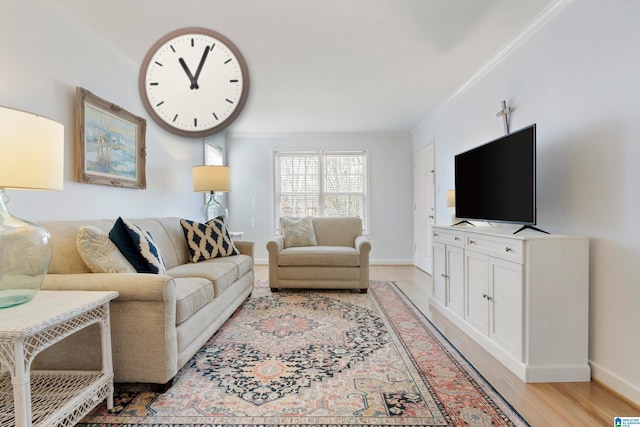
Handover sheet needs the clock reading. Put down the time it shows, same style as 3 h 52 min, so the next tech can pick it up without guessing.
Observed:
11 h 04 min
